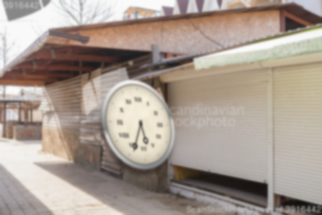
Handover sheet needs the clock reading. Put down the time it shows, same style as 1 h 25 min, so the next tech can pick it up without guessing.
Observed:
5 h 34 min
